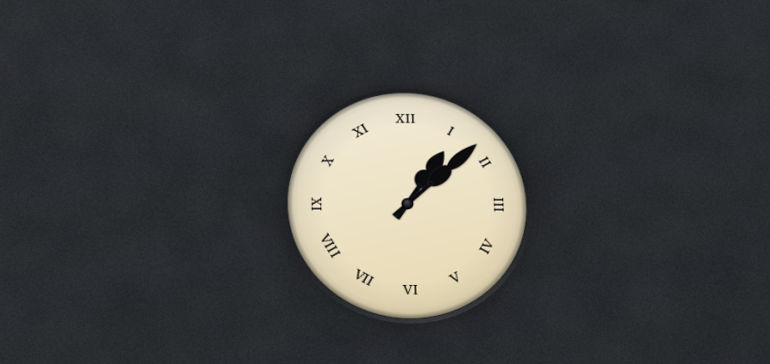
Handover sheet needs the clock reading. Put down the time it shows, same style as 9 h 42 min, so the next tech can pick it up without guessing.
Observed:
1 h 08 min
